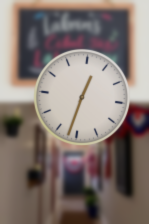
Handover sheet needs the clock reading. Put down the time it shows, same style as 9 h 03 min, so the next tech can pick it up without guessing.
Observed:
12 h 32 min
